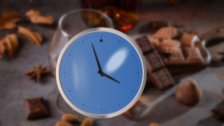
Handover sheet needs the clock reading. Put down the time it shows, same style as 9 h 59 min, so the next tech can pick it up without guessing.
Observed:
3 h 57 min
